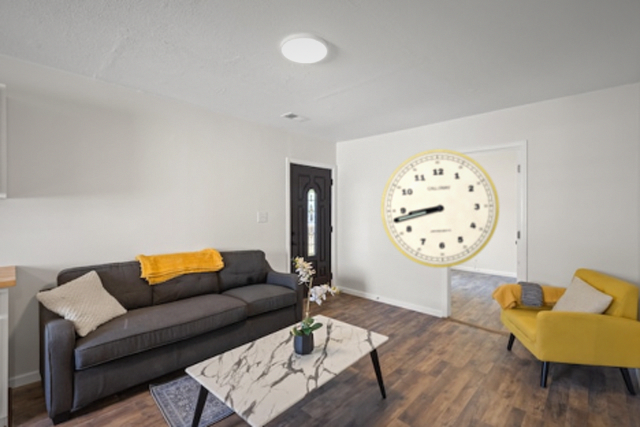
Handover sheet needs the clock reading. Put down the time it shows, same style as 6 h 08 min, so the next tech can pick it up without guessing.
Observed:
8 h 43 min
